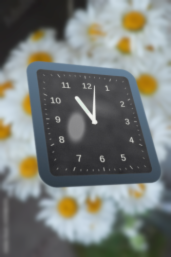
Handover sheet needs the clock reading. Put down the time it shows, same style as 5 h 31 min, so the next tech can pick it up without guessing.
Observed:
11 h 02 min
